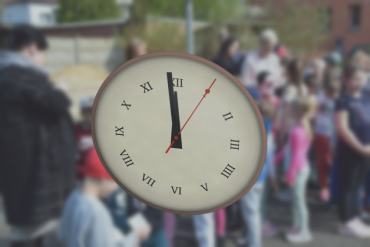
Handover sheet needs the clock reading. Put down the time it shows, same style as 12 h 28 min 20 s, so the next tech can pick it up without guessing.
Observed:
11 h 59 min 05 s
